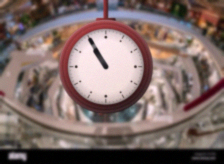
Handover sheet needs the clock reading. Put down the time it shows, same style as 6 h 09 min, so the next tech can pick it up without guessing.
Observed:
10 h 55 min
